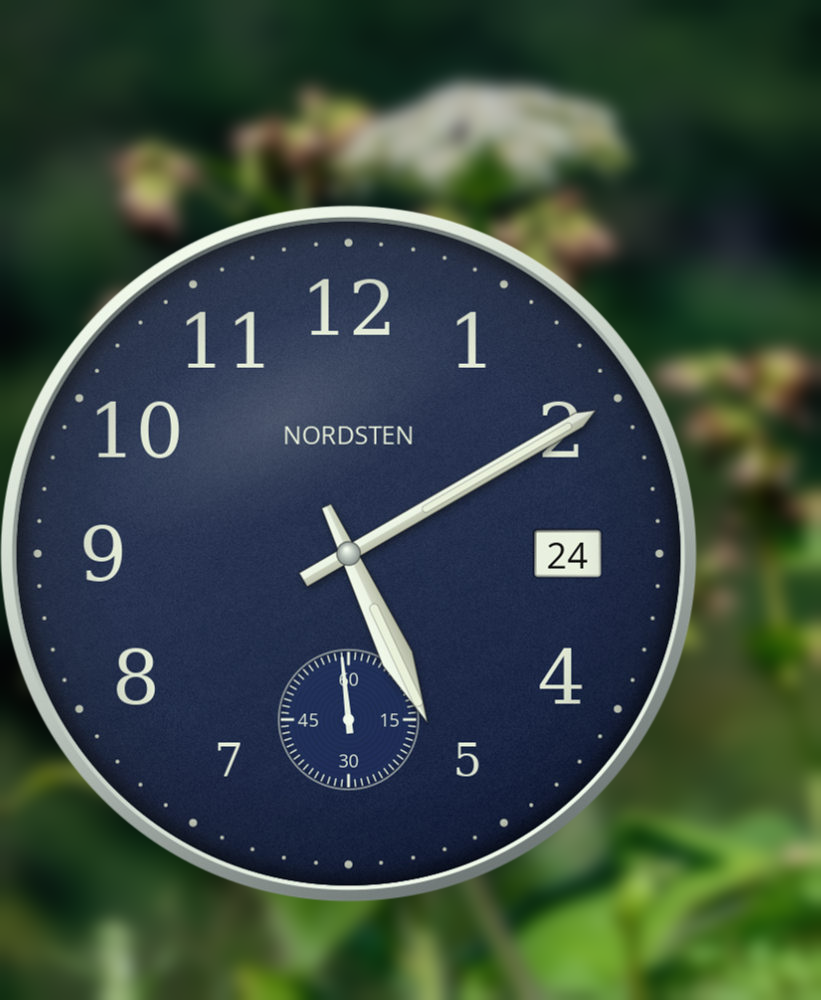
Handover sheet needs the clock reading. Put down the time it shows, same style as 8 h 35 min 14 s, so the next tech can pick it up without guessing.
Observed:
5 h 09 min 59 s
